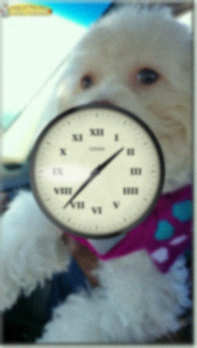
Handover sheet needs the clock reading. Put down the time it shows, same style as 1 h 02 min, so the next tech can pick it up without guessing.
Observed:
1 h 37 min
